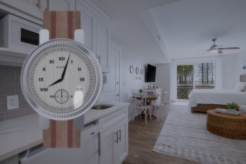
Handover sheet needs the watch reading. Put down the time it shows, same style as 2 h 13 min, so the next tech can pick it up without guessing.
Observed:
8 h 03 min
